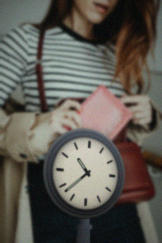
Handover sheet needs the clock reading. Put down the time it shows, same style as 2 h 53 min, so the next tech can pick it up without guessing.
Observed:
10 h 38 min
